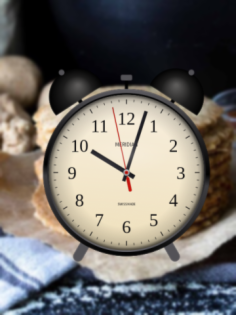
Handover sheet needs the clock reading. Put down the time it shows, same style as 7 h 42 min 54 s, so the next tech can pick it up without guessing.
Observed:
10 h 02 min 58 s
